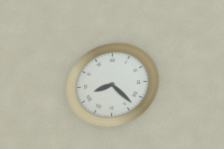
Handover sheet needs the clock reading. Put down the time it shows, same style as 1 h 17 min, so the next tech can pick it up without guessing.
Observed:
8 h 23 min
